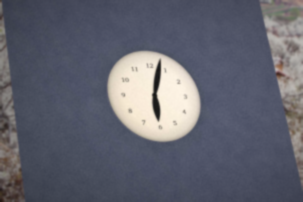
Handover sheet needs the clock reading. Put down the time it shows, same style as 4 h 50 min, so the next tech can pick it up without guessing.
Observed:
6 h 03 min
